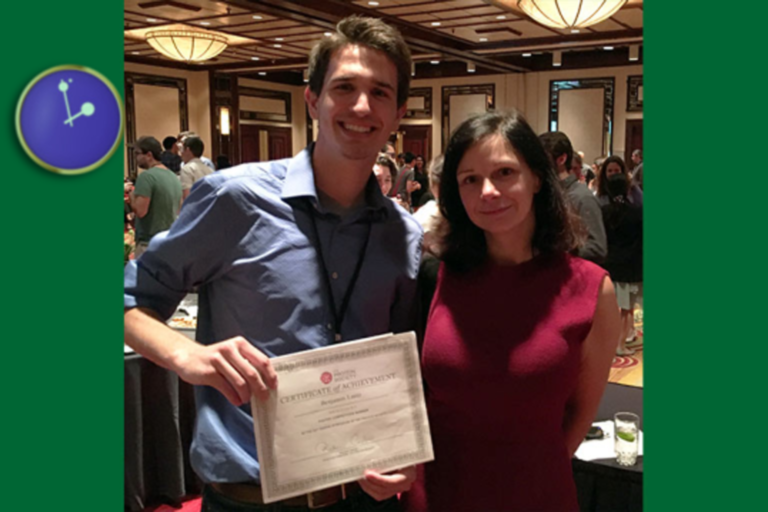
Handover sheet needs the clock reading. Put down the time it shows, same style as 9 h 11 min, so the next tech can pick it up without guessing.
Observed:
1 h 58 min
